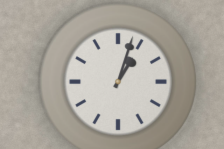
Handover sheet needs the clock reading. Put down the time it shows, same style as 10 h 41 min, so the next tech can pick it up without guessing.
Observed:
1 h 03 min
